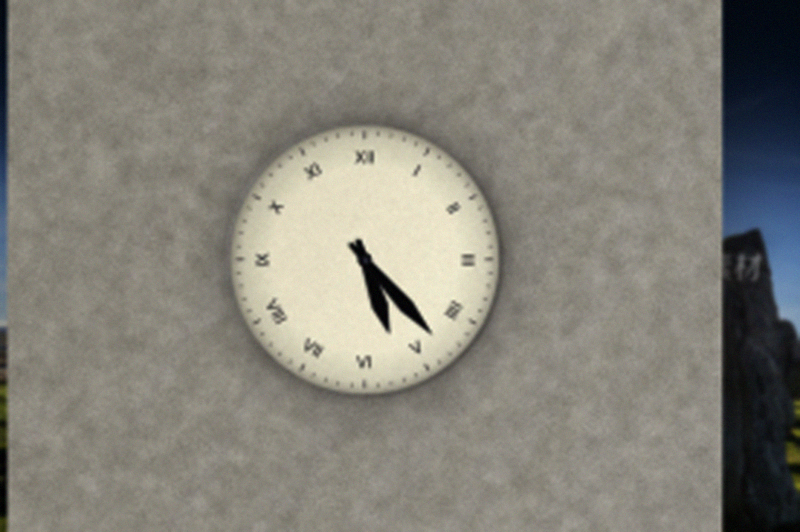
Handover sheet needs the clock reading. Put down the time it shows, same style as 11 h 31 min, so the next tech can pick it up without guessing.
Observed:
5 h 23 min
